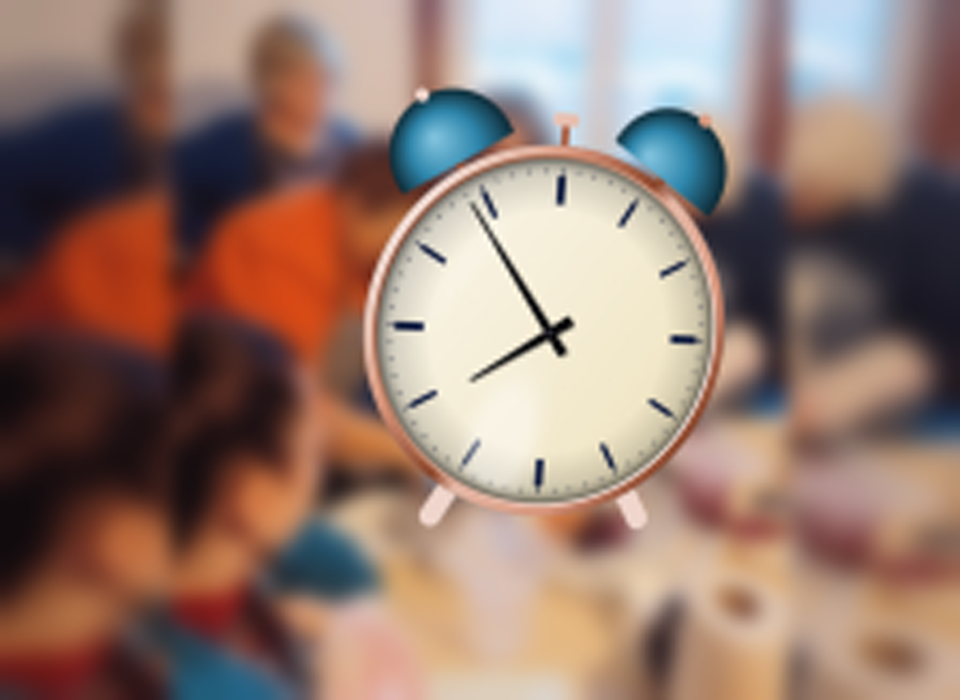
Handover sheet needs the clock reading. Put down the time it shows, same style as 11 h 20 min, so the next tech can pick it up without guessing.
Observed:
7 h 54 min
